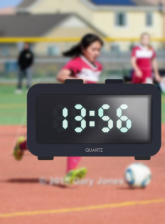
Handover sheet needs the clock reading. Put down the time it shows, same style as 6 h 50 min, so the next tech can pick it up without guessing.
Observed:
13 h 56 min
